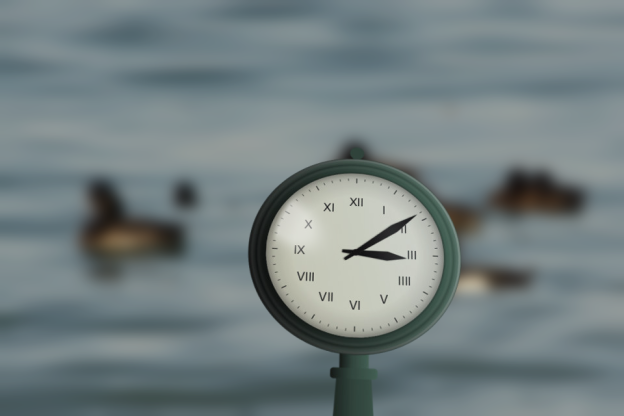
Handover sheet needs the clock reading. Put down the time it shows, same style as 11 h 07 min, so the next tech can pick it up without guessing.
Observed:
3 h 09 min
